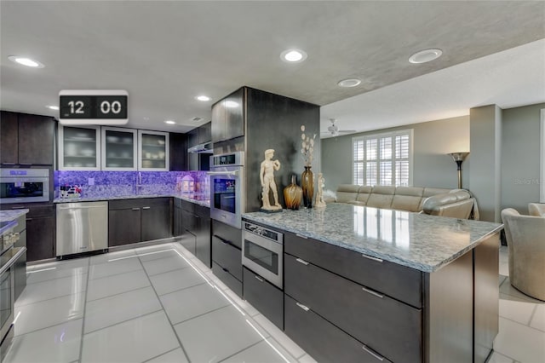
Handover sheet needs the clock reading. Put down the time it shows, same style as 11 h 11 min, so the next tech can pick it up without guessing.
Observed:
12 h 00 min
